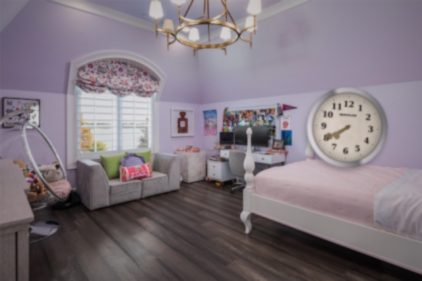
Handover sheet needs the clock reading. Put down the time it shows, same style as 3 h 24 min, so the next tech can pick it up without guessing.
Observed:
7 h 40 min
